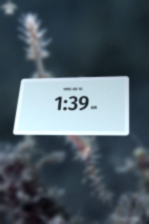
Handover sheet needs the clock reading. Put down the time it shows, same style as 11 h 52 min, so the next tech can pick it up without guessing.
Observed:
1 h 39 min
